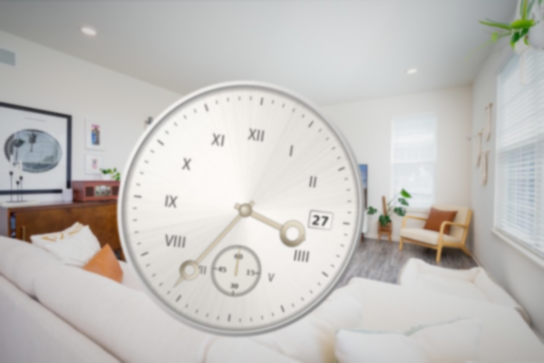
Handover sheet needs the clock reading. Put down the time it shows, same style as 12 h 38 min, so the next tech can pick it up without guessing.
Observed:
3 h 36 min
